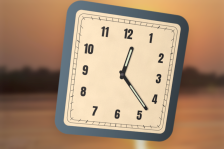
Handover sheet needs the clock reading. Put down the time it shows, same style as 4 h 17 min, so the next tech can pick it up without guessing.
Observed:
12 h 23 min
